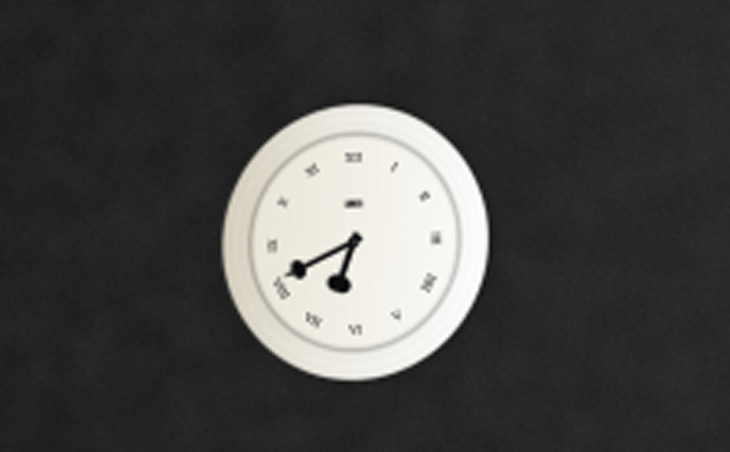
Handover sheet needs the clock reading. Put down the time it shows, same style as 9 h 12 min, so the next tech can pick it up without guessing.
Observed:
6 h 41 min
